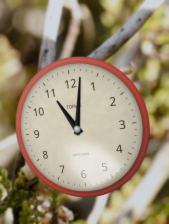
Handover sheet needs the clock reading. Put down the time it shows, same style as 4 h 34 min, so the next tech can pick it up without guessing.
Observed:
11 h 02 min
